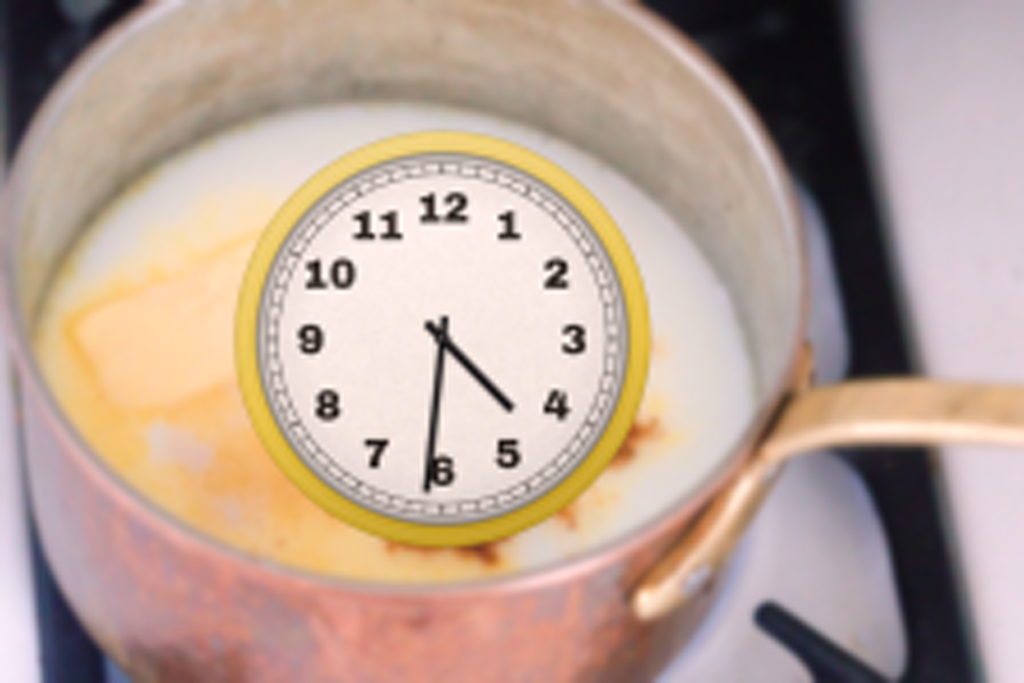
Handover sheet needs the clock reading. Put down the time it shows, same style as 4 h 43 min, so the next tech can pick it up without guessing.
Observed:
4 h 31 min
